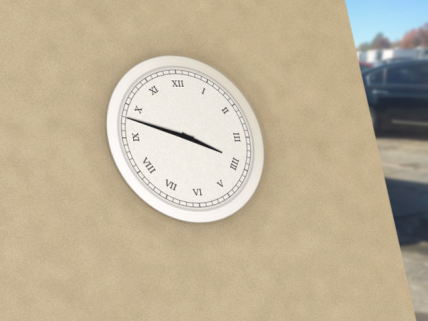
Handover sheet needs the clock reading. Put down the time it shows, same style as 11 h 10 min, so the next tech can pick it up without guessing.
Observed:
3 h 48 min
